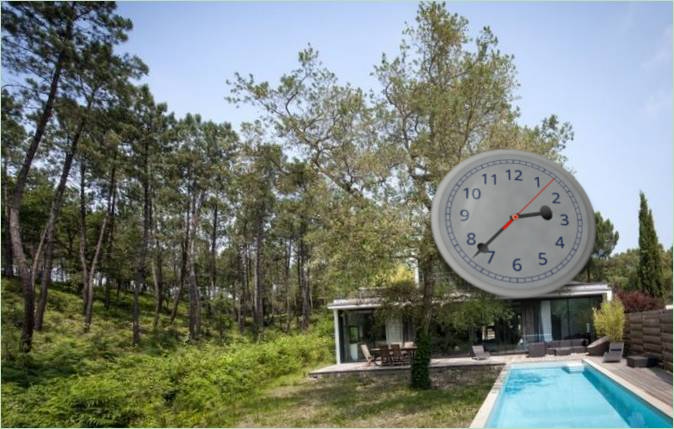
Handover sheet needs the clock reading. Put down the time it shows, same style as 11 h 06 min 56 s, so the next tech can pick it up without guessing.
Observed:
2 h 37 min 07 s
